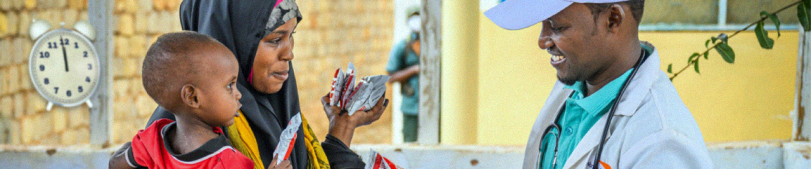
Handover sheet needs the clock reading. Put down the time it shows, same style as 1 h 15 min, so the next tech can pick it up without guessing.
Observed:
11 h 59 min
